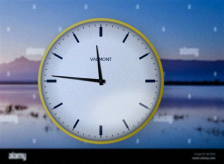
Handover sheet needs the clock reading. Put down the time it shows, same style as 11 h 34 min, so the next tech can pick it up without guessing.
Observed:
11 h 46 min
